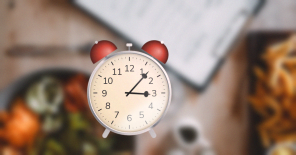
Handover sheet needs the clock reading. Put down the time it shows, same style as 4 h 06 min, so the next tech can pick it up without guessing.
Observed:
3 h 07 min
